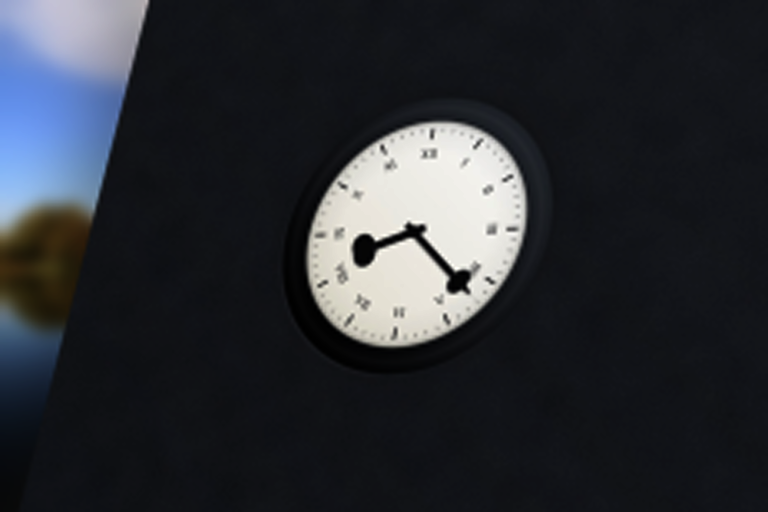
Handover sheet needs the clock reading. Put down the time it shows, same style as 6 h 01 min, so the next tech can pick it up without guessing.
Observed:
8 h 22 min
